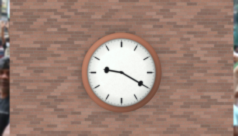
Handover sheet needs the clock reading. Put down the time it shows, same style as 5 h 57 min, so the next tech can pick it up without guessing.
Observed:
9 h 20 min
